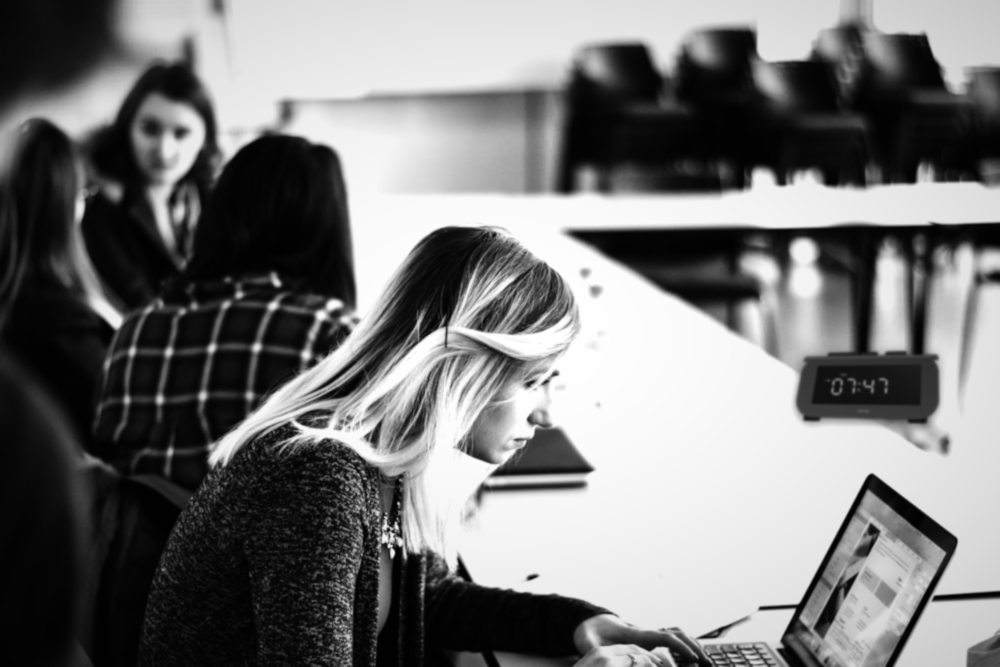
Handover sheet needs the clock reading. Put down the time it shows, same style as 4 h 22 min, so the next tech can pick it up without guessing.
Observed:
7 h 47 min
